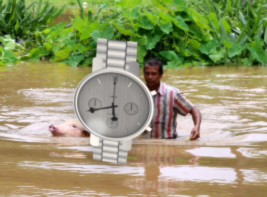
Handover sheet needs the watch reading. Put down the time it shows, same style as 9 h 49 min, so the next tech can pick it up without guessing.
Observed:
5 h 42 min
